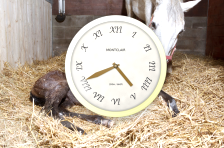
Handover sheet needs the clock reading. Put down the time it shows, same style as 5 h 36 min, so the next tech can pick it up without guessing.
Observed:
4 h 41 min
